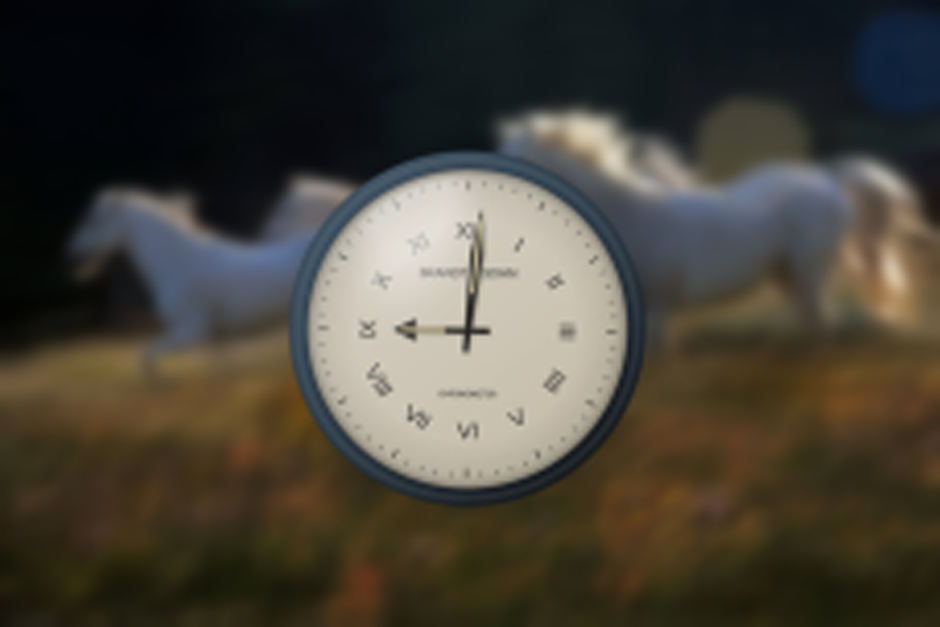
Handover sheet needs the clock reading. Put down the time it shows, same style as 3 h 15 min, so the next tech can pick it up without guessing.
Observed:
9 h 01 min
